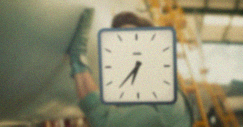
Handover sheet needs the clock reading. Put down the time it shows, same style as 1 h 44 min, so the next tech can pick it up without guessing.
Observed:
6 h 37 min
